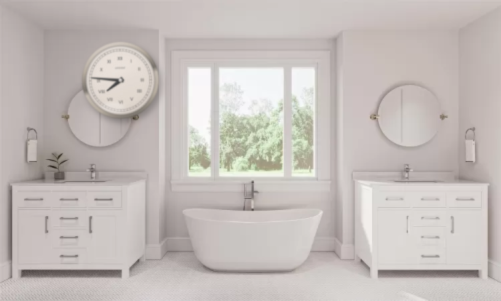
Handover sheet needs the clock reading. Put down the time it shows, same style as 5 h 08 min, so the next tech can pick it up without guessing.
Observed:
7 h 46 min
